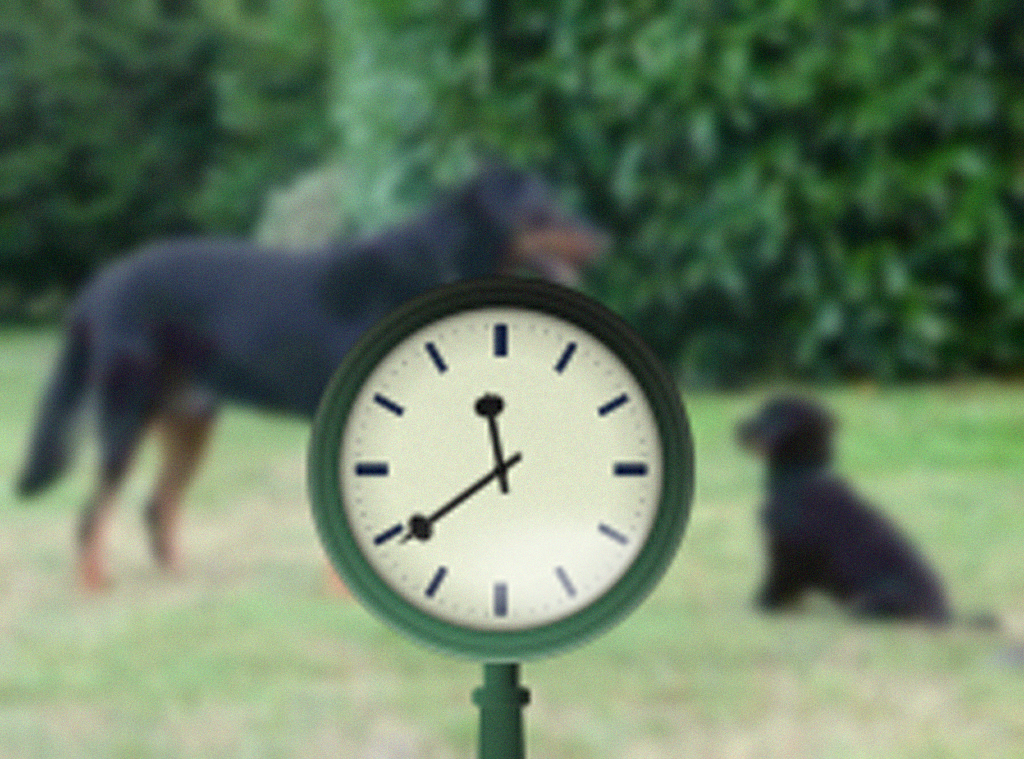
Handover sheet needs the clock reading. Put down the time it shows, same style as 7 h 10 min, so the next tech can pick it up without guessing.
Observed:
11 h 39 min
